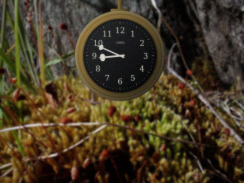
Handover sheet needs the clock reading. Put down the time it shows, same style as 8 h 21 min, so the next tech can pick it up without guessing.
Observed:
8 h 49 min
